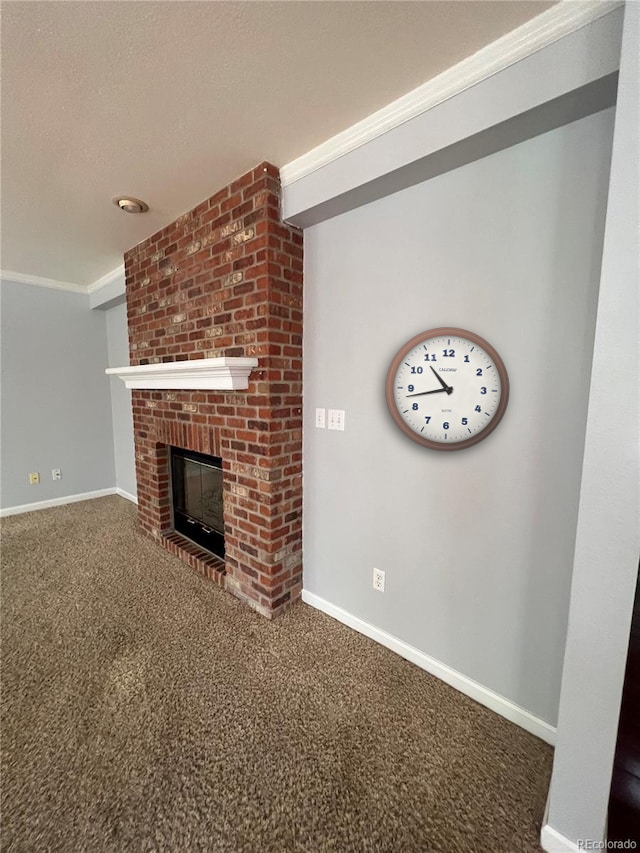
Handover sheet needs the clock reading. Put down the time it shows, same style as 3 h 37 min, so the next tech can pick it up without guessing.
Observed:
10 h 43 min
